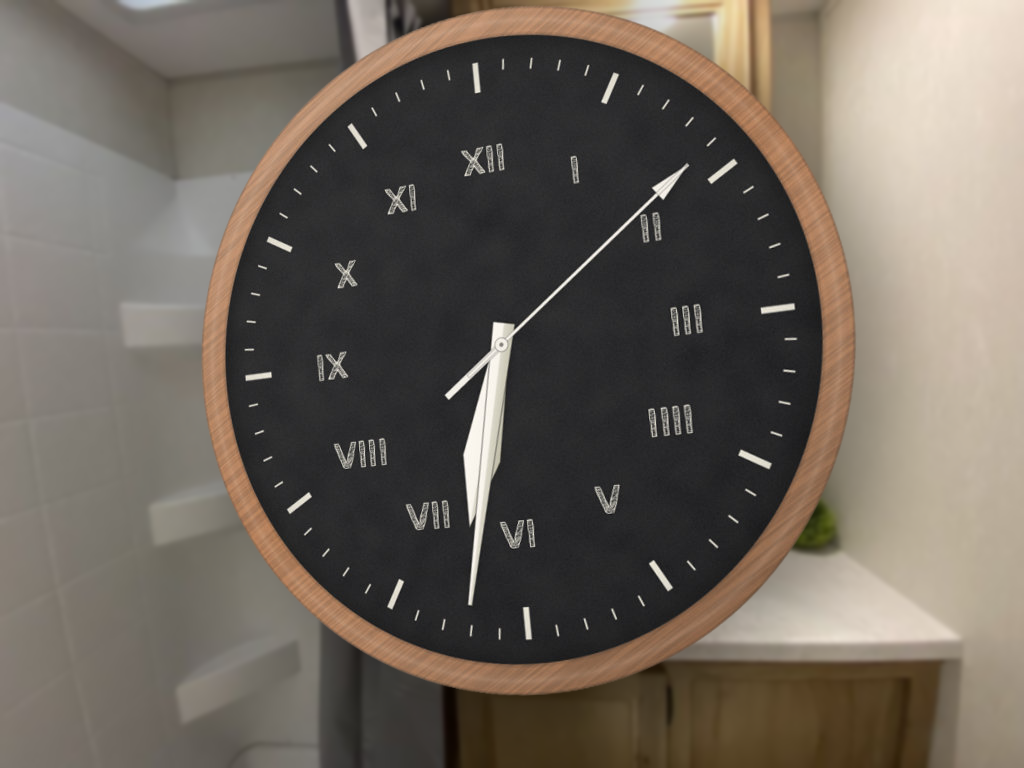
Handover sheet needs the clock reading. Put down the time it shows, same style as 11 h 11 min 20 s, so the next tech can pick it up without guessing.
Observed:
6 h 32 min 09 s
